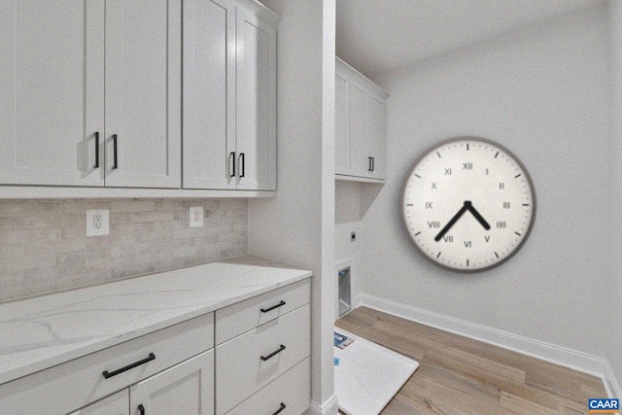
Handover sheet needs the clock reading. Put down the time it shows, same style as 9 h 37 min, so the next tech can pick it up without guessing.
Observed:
4 h 37 min
